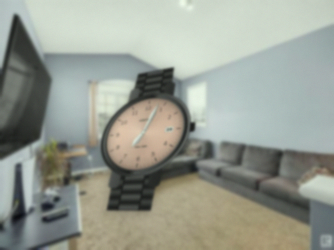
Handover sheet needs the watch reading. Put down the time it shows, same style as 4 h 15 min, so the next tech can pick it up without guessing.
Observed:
7 h 03 min
